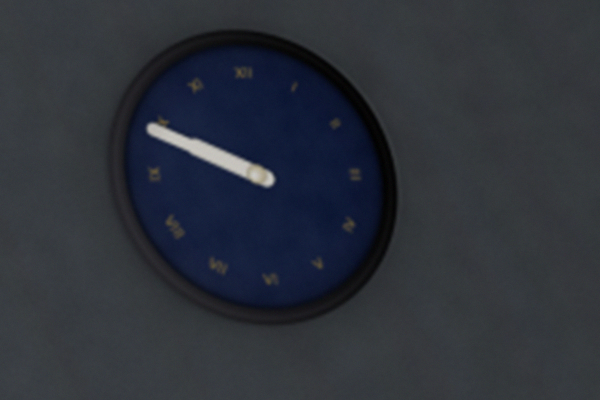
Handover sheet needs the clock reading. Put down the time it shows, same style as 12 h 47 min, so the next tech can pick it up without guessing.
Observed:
9 h 49 min
